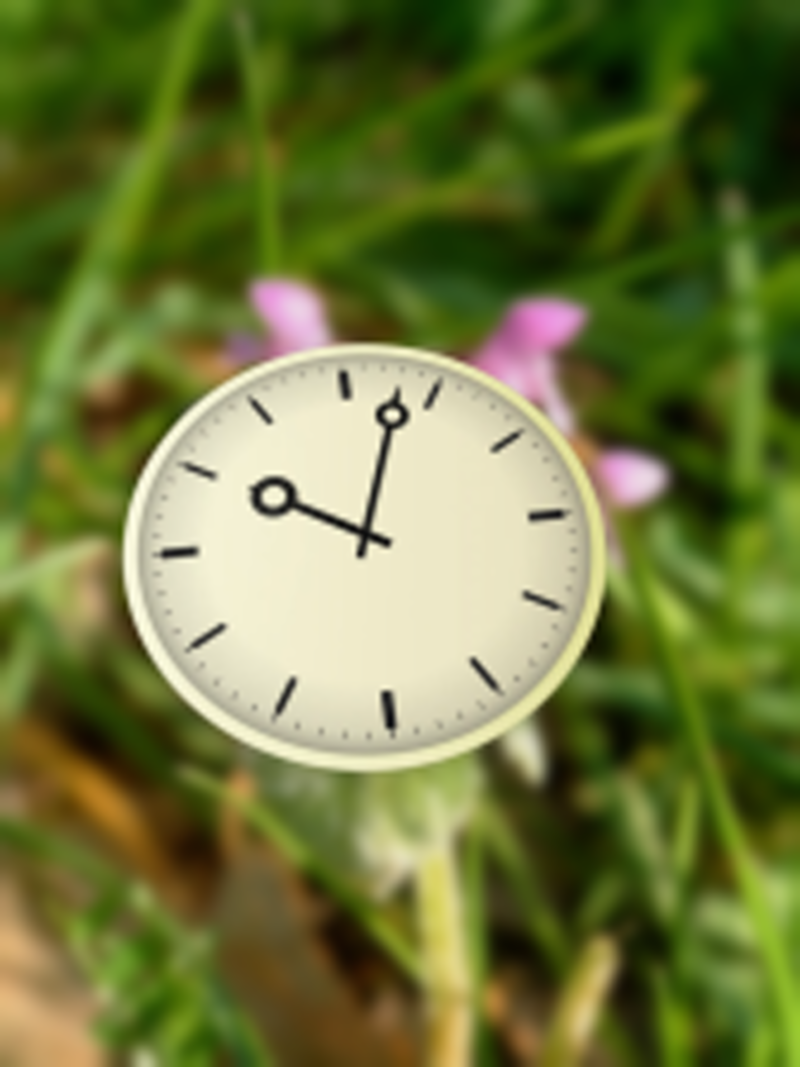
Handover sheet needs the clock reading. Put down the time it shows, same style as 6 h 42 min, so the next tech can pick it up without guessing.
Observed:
10 h 03 min
